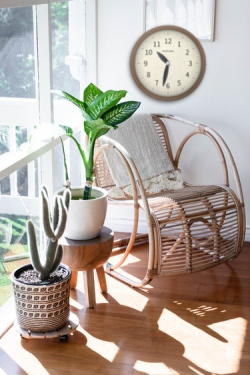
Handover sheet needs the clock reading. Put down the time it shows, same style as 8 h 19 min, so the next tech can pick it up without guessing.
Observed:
10 h 32 min
